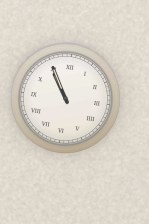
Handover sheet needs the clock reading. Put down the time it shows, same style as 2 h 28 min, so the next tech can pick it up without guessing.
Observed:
10 h 55 min
